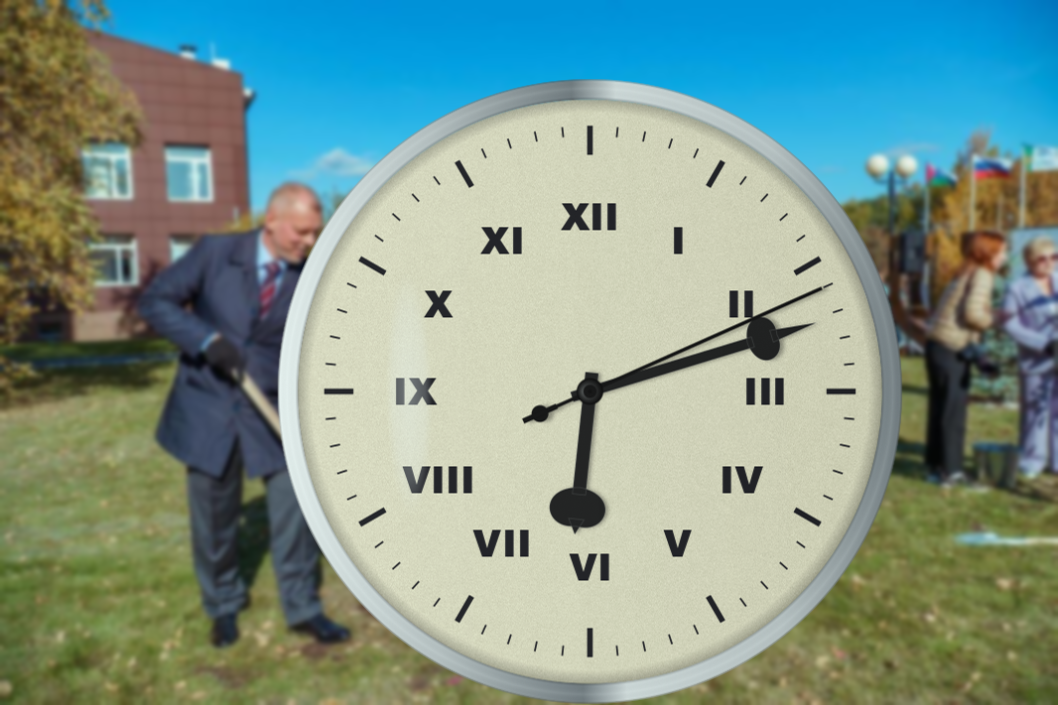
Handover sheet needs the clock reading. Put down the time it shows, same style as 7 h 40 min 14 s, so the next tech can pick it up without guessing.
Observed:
6 h 12 min 11 s
